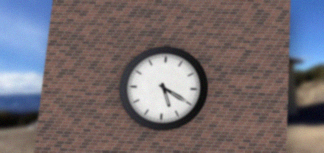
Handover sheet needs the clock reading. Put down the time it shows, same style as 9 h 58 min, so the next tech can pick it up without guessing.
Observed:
5 h 20 min
